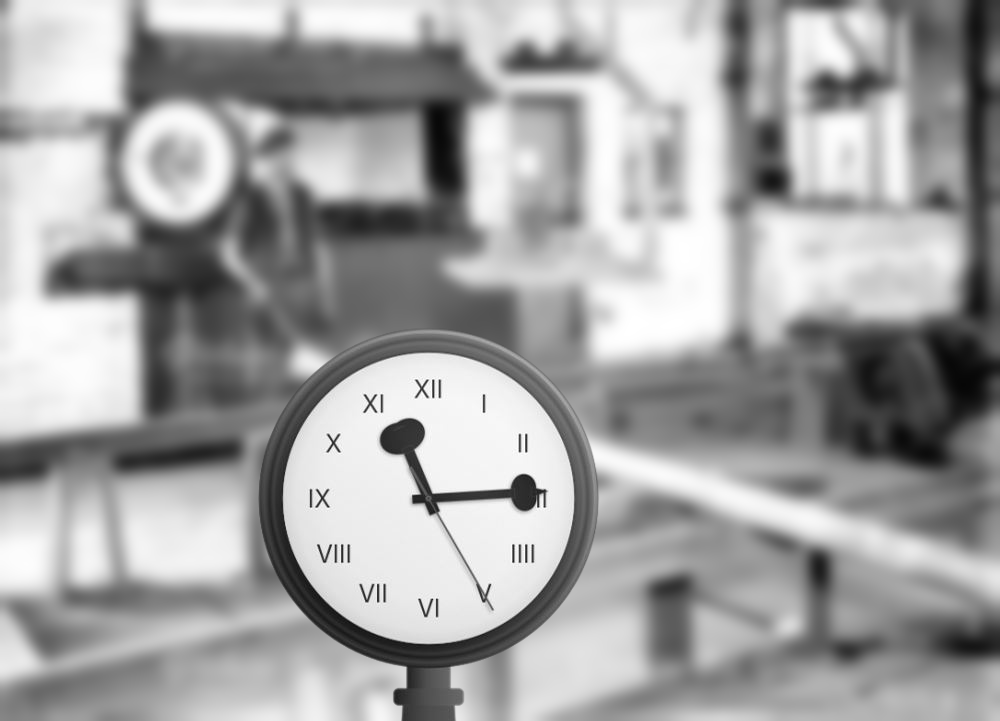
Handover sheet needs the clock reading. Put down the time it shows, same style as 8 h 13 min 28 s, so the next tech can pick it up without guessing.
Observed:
11 h 14 min 25 s
